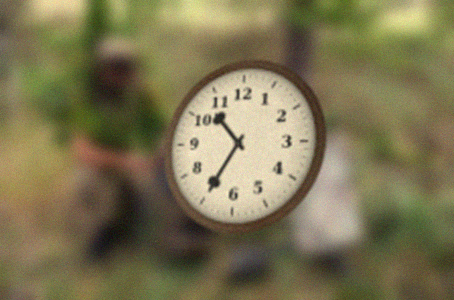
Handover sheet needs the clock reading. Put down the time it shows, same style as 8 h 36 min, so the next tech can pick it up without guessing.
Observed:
10 h 35 min
